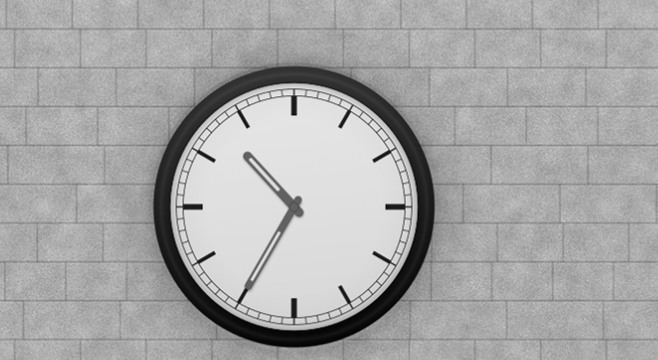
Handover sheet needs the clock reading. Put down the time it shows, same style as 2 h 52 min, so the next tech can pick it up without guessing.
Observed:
10 h 35 min
